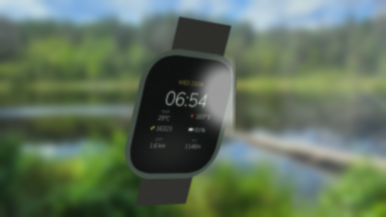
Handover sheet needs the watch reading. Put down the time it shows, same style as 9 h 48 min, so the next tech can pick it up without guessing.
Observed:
6 h 54 min
